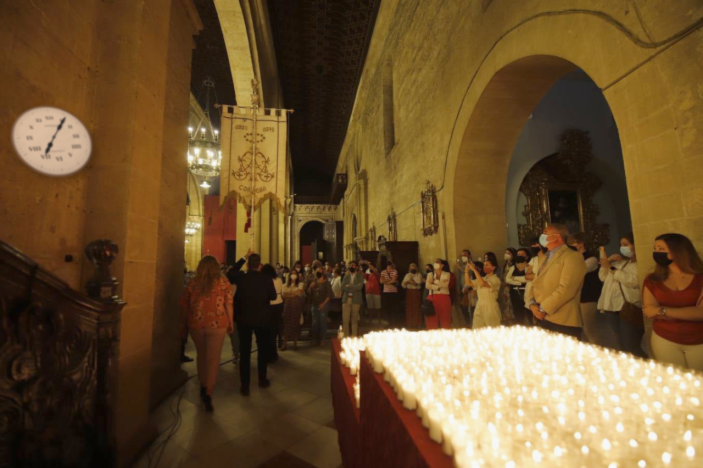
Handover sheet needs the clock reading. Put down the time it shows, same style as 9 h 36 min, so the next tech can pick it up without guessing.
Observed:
7 h 06 min
